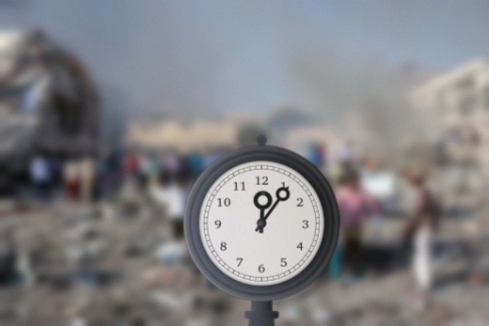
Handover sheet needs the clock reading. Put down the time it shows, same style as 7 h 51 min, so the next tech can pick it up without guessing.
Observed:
12 h 06 min
